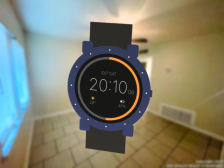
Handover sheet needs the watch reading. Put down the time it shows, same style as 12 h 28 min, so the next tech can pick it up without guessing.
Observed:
20 h 10 min
